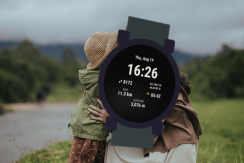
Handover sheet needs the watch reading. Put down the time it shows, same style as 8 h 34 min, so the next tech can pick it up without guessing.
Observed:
16 h 26 min
